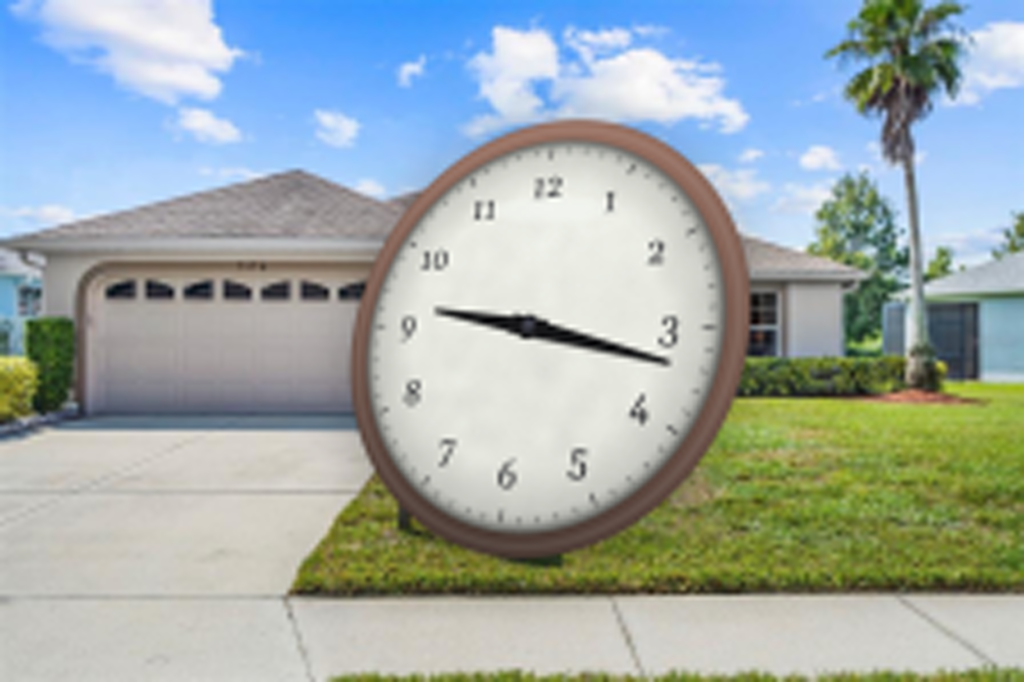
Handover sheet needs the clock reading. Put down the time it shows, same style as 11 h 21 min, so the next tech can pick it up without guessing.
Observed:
9 h 17 min
